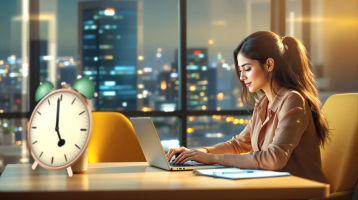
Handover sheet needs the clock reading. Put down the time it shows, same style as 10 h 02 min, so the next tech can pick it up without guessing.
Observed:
4 h 59 min
